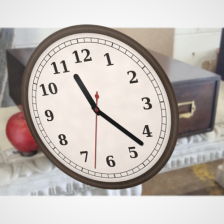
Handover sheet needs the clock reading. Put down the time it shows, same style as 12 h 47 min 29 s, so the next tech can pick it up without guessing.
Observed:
11 h 22 min 33 s
